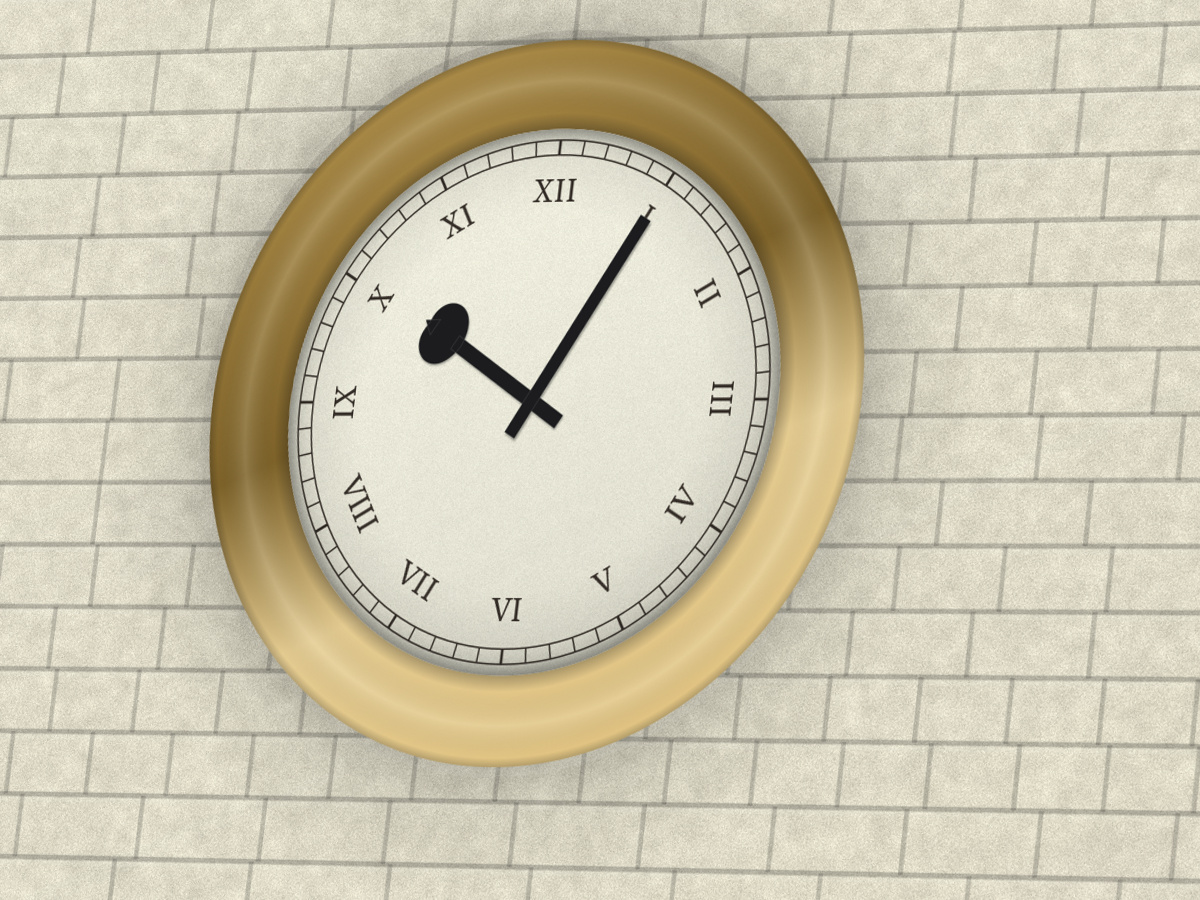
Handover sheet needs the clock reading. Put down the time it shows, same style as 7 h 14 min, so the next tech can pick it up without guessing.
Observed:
10 h 05 min
